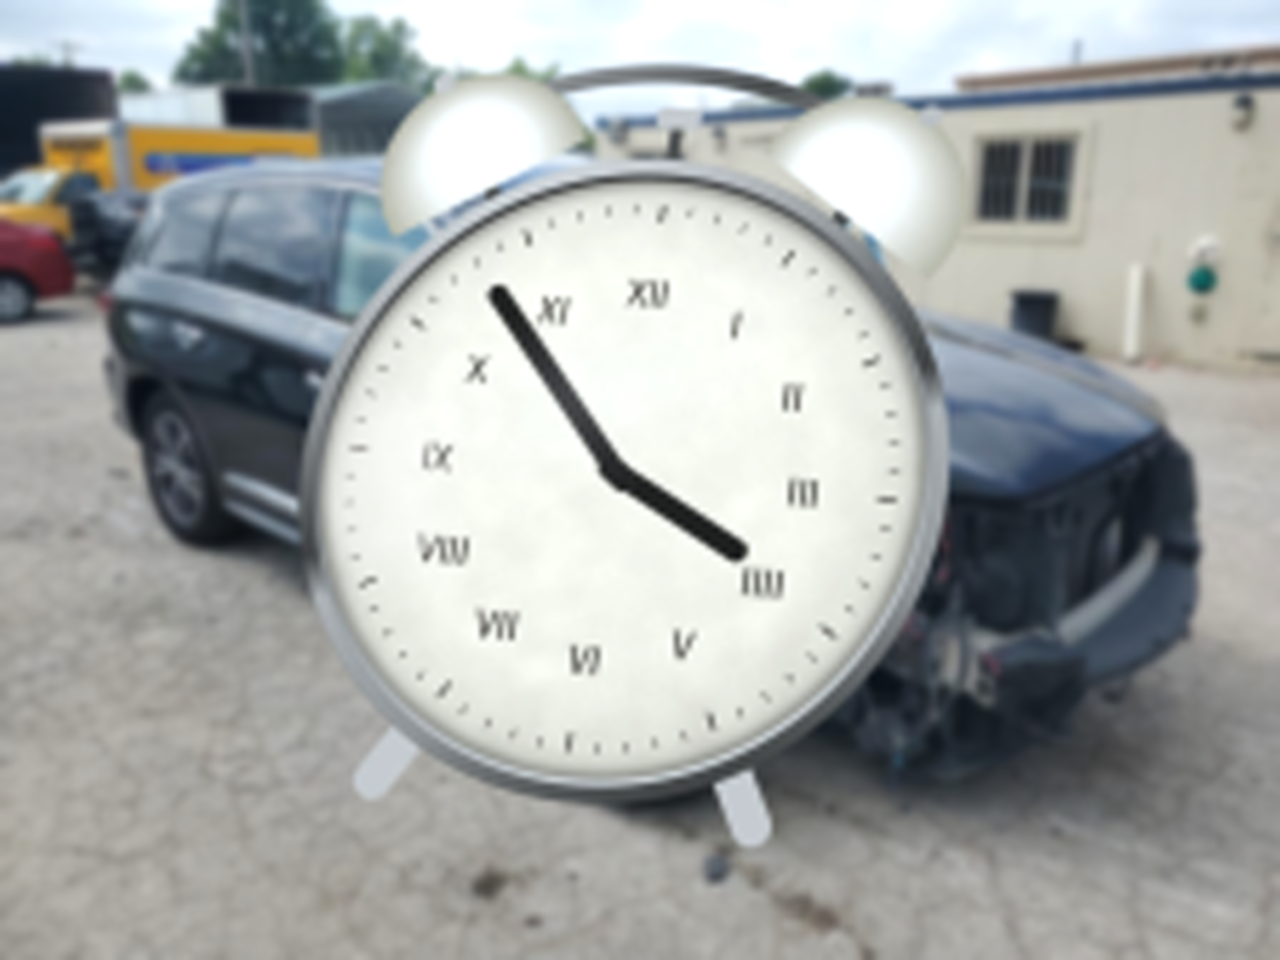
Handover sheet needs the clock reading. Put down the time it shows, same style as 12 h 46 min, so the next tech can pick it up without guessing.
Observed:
3 h 53 min
